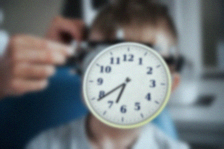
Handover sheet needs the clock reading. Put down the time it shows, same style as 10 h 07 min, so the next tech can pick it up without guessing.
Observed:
6 h 39 min
